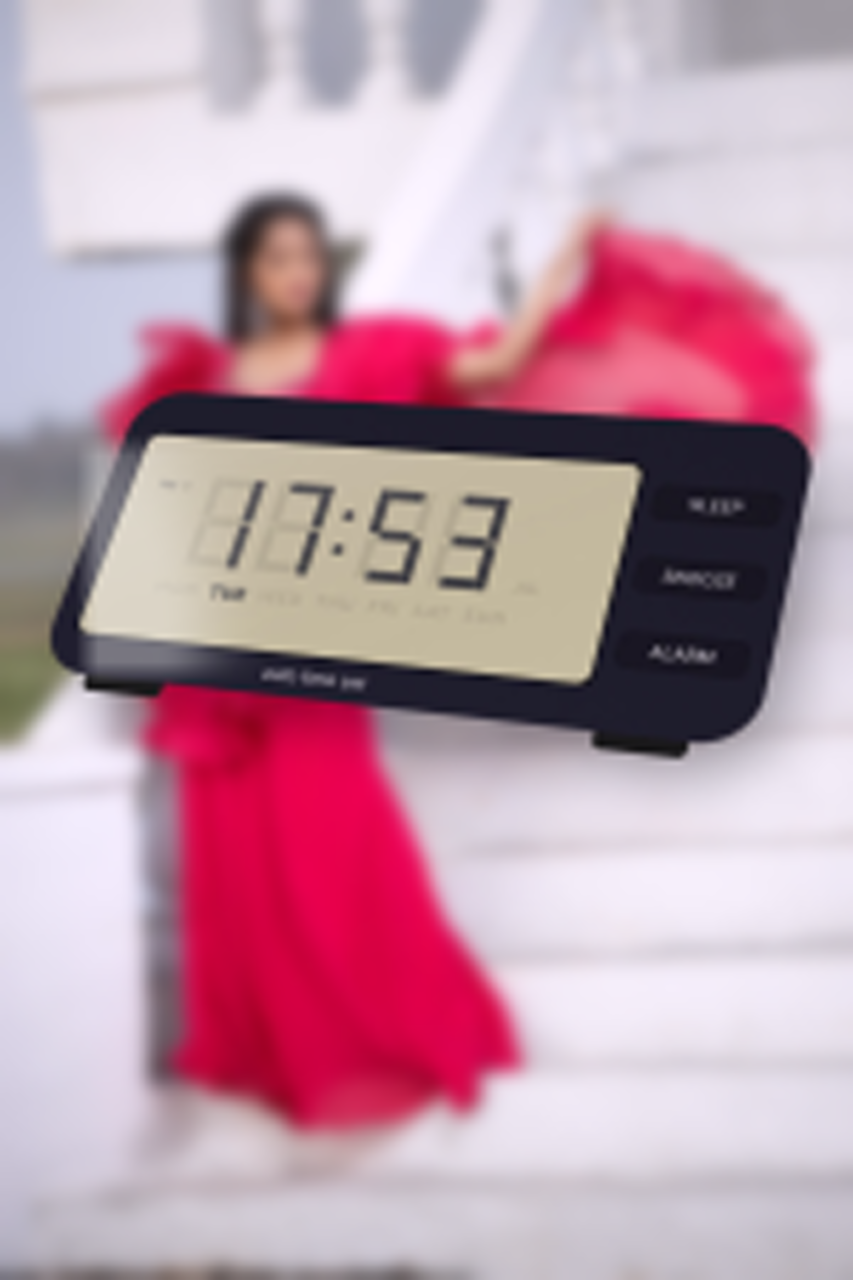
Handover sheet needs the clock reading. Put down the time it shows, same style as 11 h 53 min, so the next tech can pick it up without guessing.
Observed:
17 h 53 min
